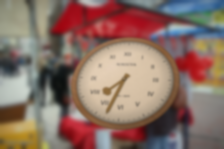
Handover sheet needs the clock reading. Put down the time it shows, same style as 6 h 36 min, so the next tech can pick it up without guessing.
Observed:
7 h 33 min
